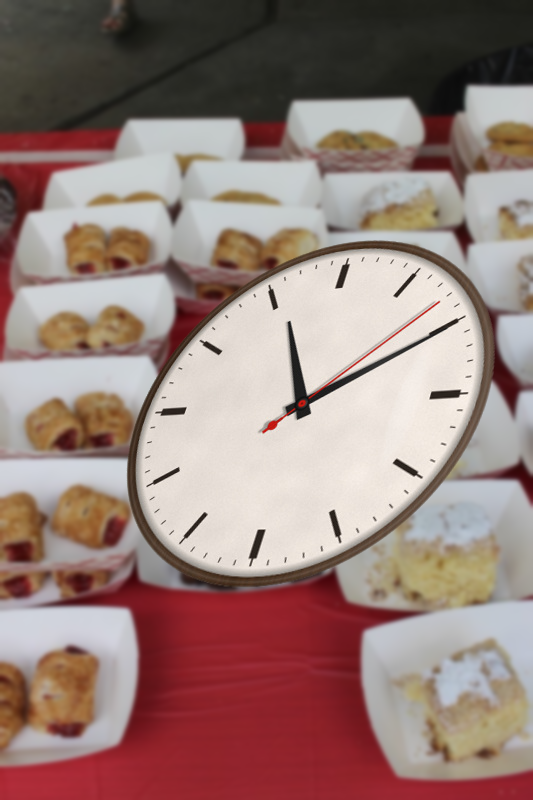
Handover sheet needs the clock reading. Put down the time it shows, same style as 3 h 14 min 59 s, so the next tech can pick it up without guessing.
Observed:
11 h 10 min 08 s
